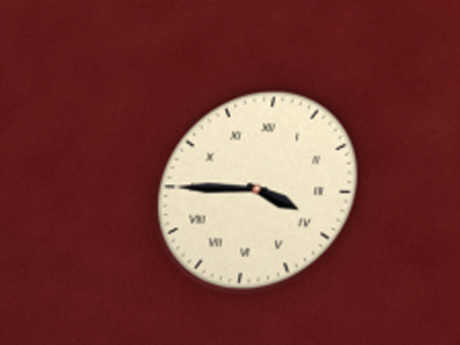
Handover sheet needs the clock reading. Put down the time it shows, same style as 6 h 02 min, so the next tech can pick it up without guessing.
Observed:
3 h 45 min
